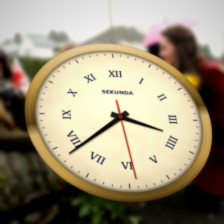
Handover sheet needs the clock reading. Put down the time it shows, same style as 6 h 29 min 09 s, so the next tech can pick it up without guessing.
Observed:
3 h 38 min 29 s
